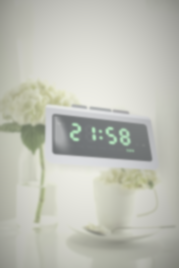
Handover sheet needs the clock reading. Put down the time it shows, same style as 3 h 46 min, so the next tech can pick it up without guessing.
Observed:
21 h 58 min
